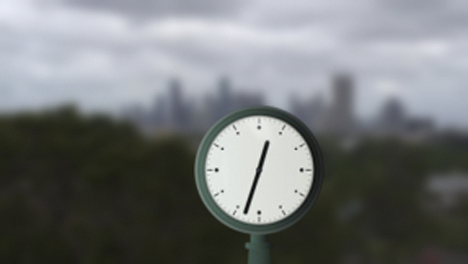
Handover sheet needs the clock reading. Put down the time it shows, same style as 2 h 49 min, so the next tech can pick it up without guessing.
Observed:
12 h 33 min
